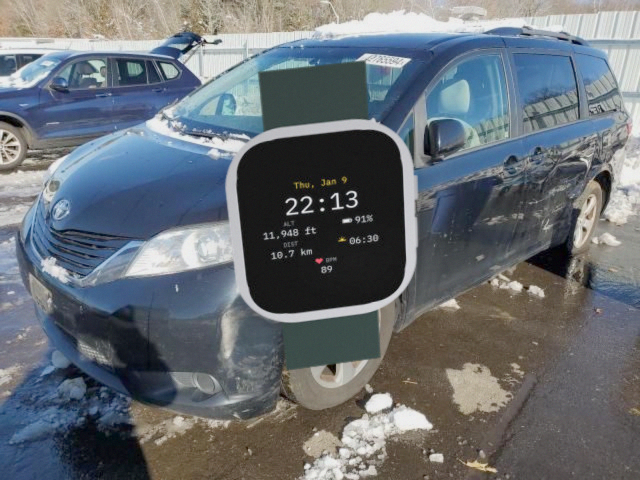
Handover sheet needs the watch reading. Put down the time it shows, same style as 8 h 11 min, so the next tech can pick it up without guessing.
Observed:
22 h 13 min
